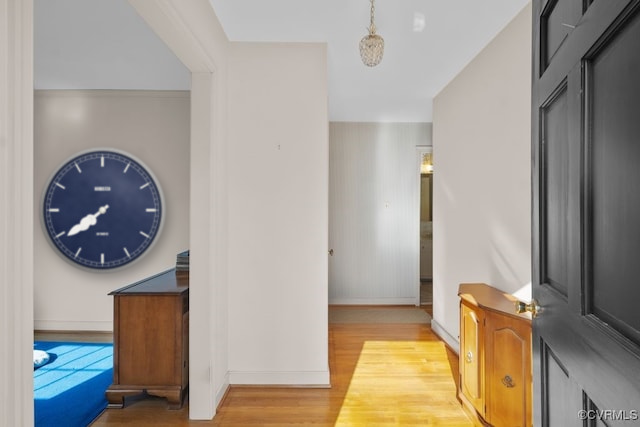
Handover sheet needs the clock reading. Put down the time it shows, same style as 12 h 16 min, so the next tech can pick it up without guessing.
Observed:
7 h 39 min
